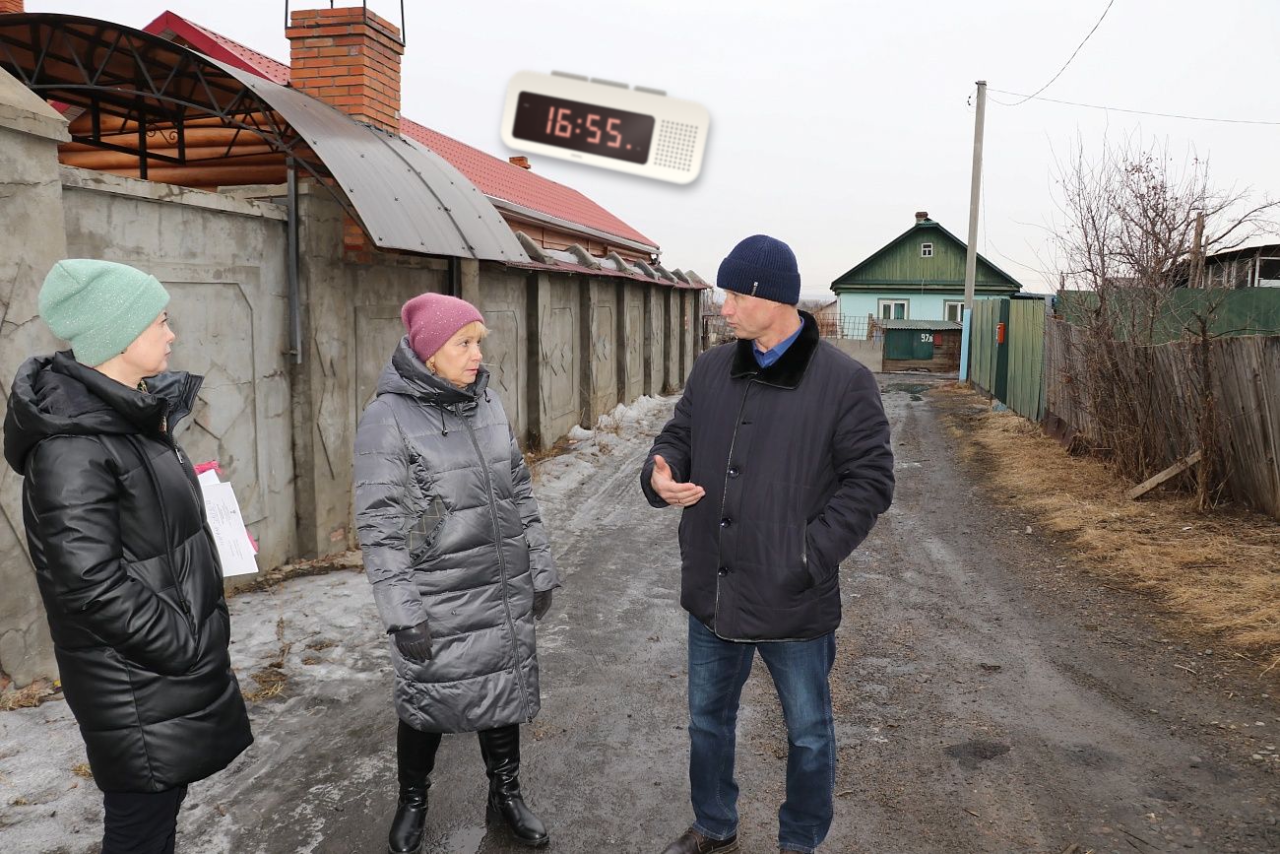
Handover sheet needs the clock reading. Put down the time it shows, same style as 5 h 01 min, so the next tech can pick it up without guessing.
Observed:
16 h 55 min
